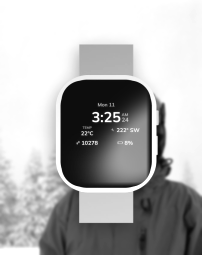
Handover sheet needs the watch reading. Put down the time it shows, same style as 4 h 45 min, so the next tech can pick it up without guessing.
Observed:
3 h 25 min
